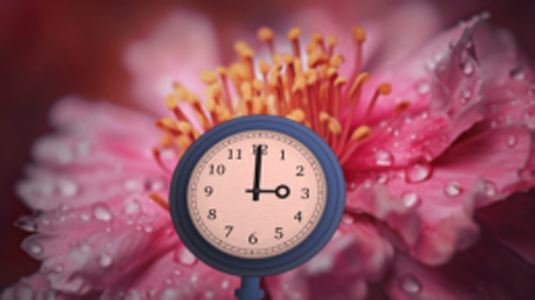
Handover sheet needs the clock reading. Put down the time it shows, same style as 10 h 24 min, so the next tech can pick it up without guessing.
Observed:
3 h 00 min
